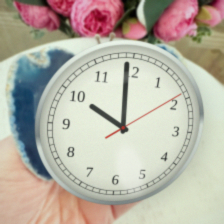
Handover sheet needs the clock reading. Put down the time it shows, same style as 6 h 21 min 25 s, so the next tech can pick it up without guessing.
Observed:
9 h 59 min 09 s
